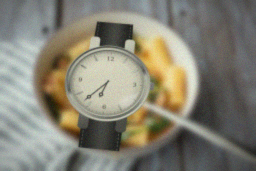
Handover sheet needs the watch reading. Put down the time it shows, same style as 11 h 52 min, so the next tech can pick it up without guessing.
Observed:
6 h 37 min
